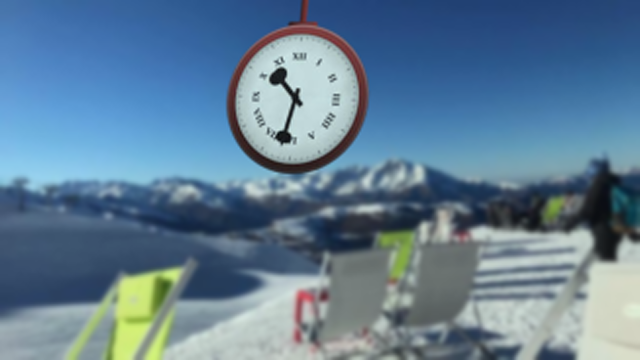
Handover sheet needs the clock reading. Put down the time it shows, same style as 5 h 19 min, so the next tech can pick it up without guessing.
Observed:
10 h 32 min
